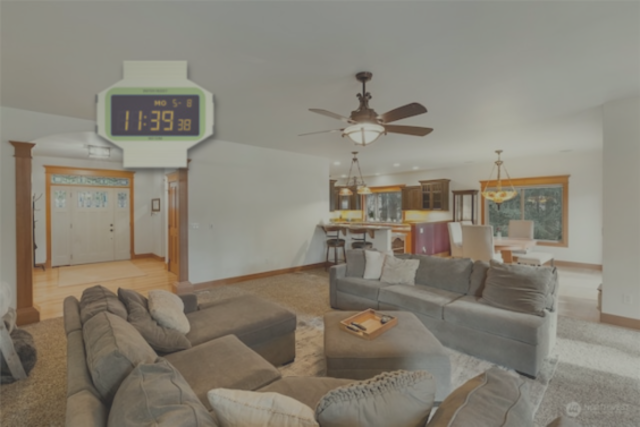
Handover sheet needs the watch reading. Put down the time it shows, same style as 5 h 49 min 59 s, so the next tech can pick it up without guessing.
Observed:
11 h 39 min 38 s
